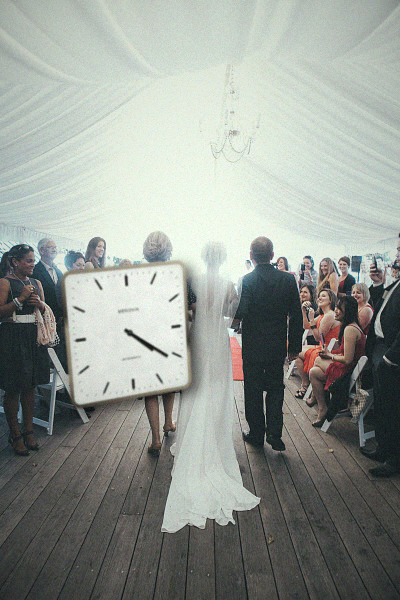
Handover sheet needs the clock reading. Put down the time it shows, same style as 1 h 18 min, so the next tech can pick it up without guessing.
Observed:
4 h 21 min
